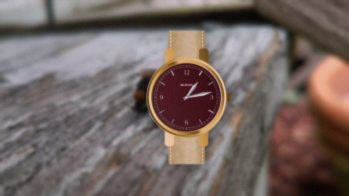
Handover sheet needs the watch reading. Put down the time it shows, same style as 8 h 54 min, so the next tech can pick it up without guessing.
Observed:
1 h 13 min
